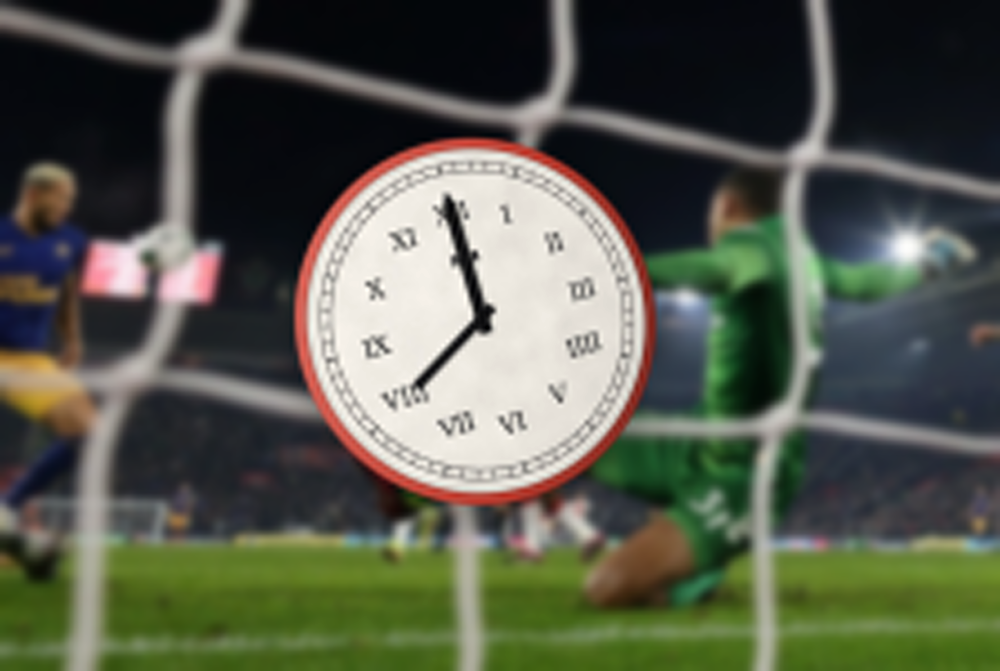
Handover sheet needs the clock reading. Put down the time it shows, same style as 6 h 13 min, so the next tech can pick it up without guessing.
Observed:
8 h 00 min
